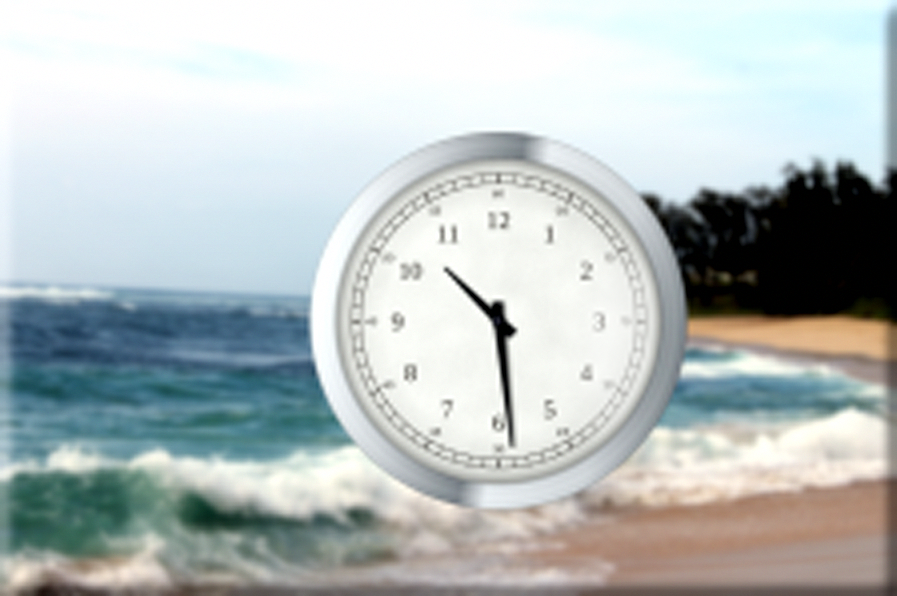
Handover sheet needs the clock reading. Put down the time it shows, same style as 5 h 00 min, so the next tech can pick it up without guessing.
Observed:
10 h 29 min
